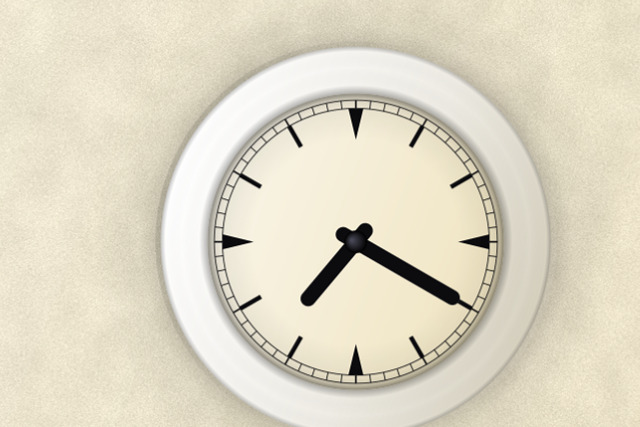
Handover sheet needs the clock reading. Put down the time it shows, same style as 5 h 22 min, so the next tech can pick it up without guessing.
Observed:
7 h 20 min
